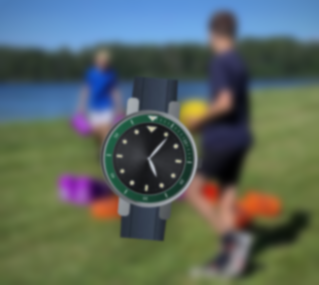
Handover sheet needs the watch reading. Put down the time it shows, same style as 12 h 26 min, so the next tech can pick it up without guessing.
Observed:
5 h 06 min
